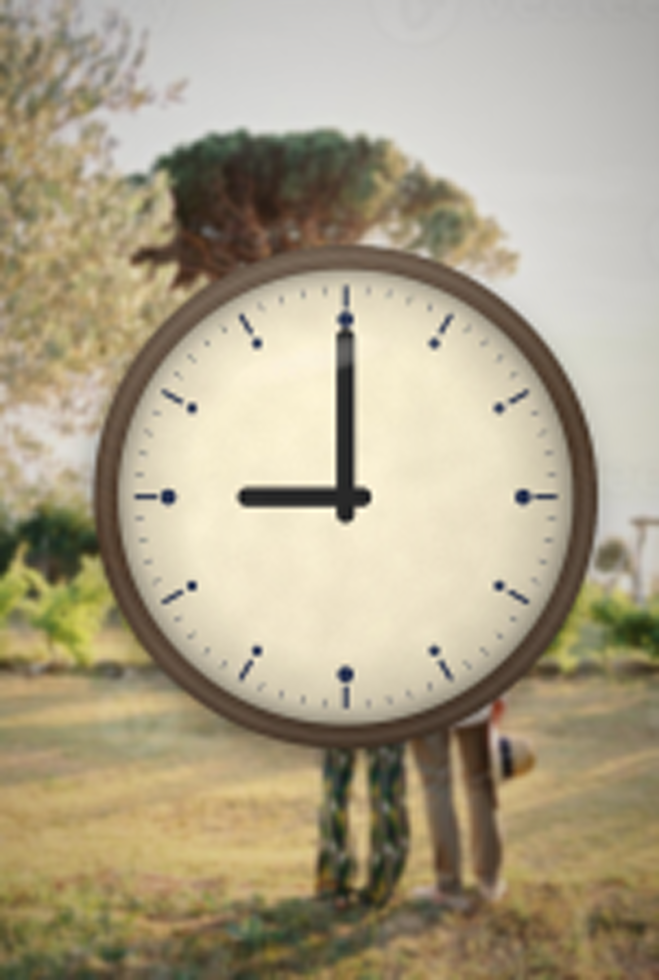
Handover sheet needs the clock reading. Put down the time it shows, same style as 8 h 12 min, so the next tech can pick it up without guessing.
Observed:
9 h 00 min
